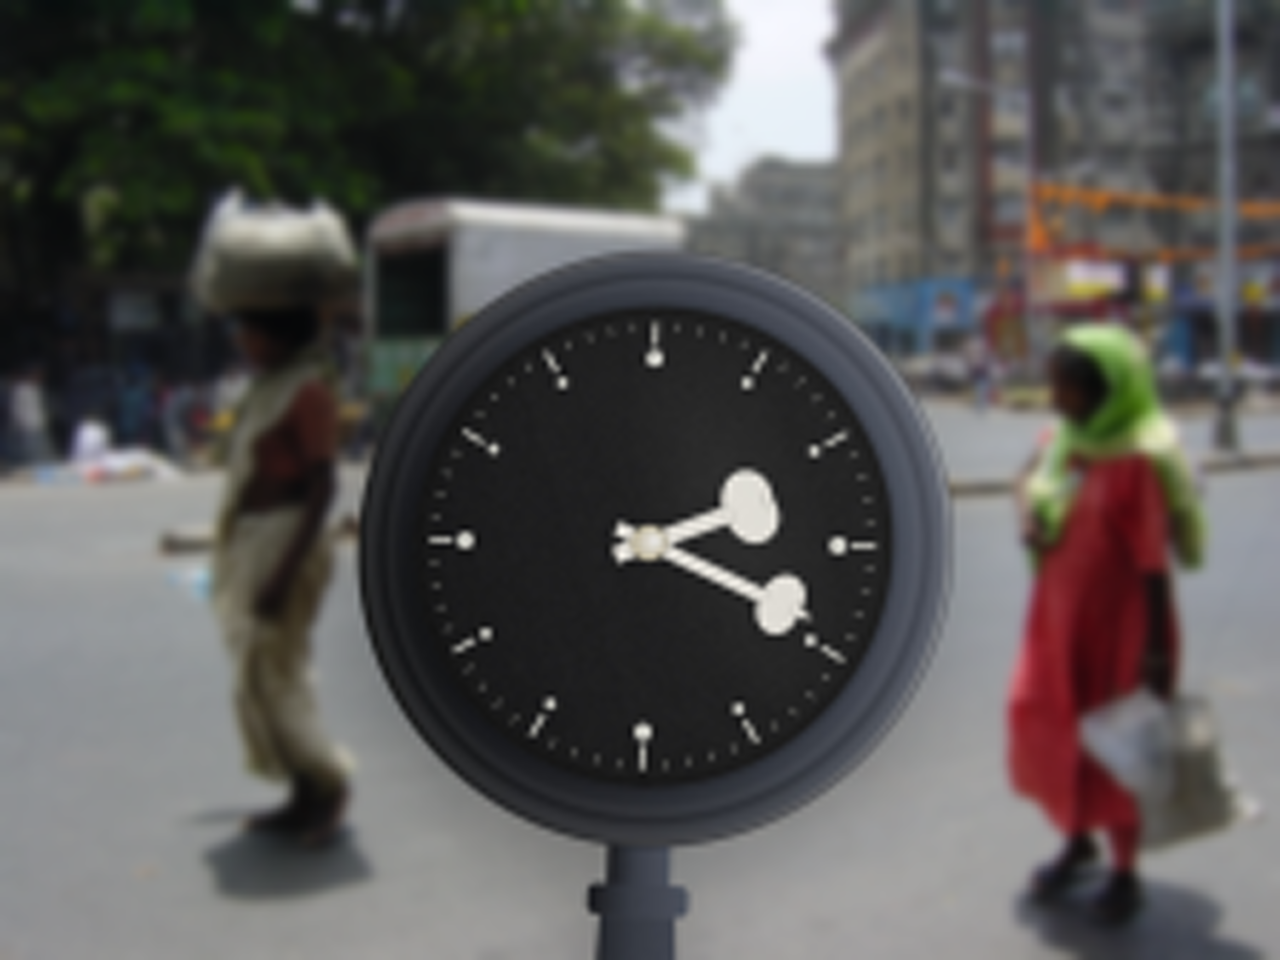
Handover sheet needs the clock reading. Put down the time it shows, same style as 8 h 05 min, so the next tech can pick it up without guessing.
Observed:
2 h 19 min
